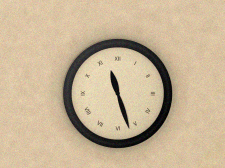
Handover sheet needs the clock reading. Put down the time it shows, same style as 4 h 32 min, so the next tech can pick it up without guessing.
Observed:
11 h 27 min
